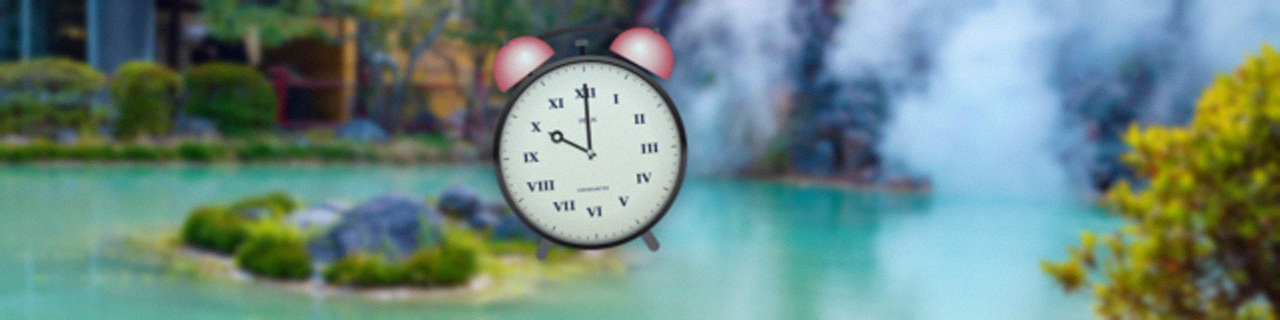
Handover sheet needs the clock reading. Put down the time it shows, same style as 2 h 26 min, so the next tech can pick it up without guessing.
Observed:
10 h 00 min
